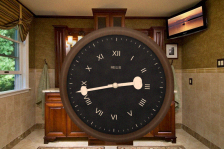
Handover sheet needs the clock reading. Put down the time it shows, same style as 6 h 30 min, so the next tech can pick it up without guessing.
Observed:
2 h 43 min
